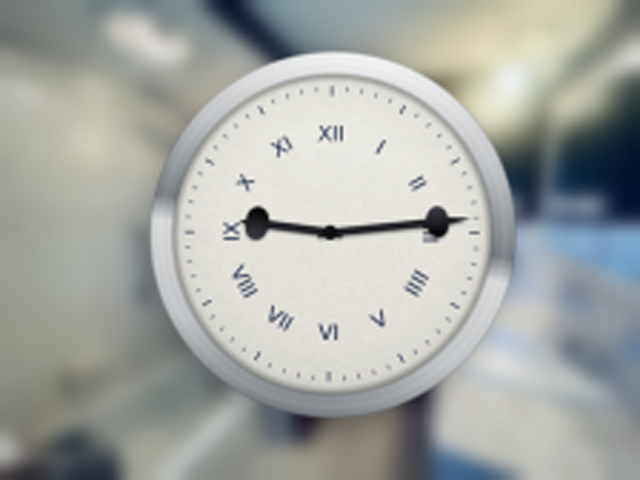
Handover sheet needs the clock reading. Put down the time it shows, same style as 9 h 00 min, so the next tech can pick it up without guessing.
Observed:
9 h 14 min
